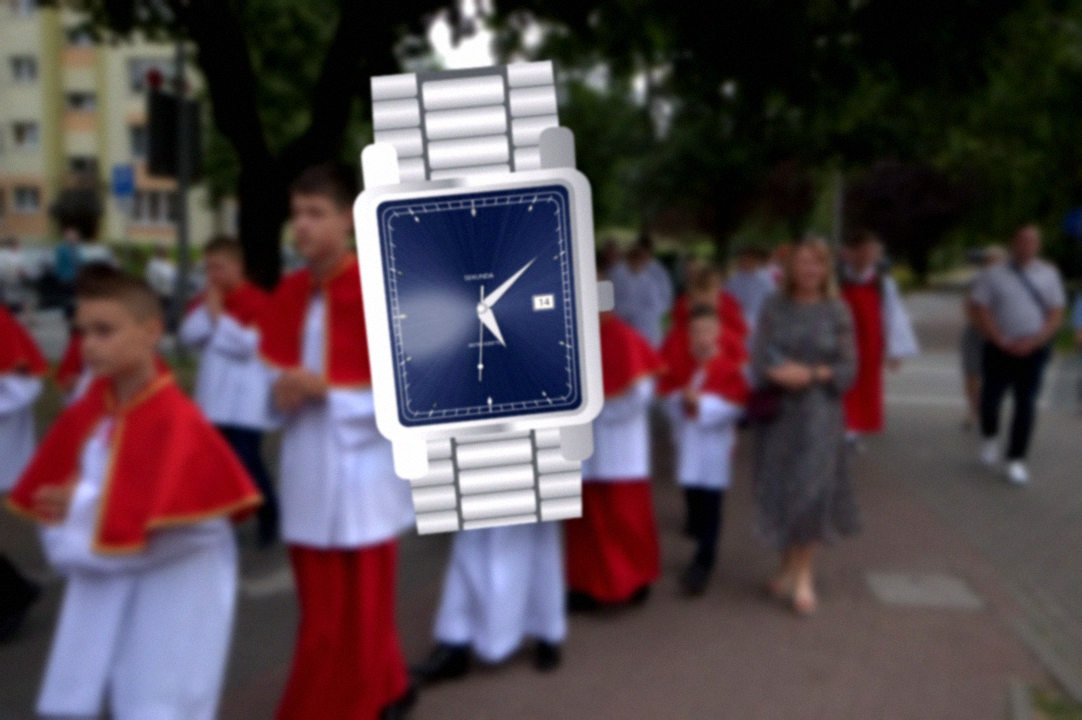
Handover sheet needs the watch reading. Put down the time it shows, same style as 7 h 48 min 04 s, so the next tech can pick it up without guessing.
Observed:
5 h 08 min 31 s
